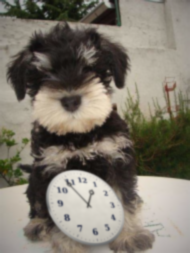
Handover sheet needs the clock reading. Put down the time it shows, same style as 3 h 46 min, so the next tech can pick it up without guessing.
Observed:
12 h 54 min
